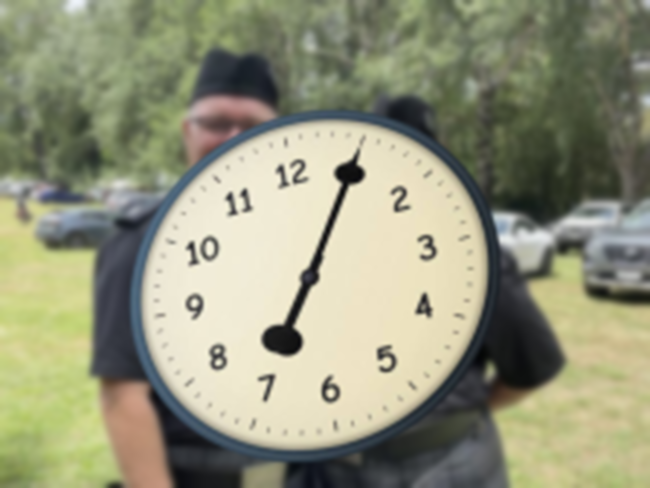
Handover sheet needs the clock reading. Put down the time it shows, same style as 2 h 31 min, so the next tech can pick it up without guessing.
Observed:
7 h 05 min
